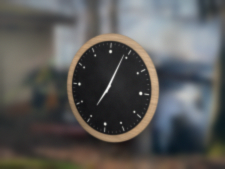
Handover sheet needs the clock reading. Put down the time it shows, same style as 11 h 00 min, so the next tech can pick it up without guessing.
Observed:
7 h 04 min
